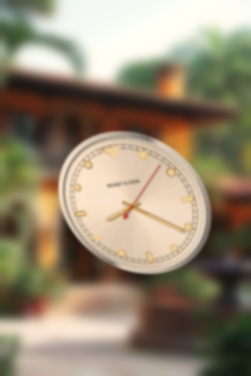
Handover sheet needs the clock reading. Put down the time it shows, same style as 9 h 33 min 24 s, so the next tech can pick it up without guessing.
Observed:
8 h 21 min 08 s
